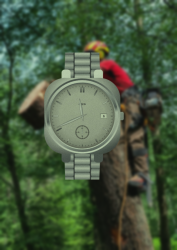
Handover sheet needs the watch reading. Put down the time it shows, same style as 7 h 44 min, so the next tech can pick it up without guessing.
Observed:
11 h 41 min
